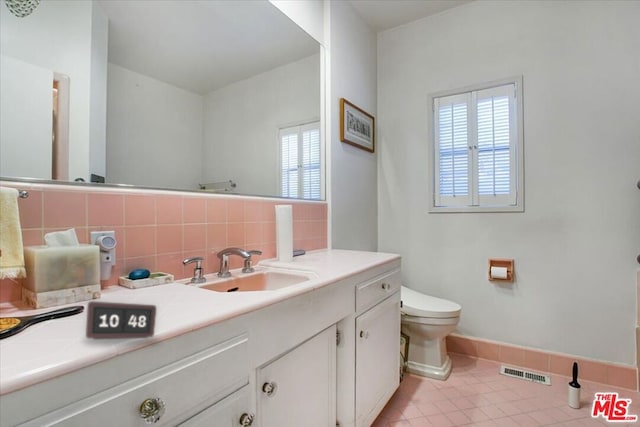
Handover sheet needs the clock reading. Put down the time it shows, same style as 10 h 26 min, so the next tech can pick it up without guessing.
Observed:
10 h 48 min
